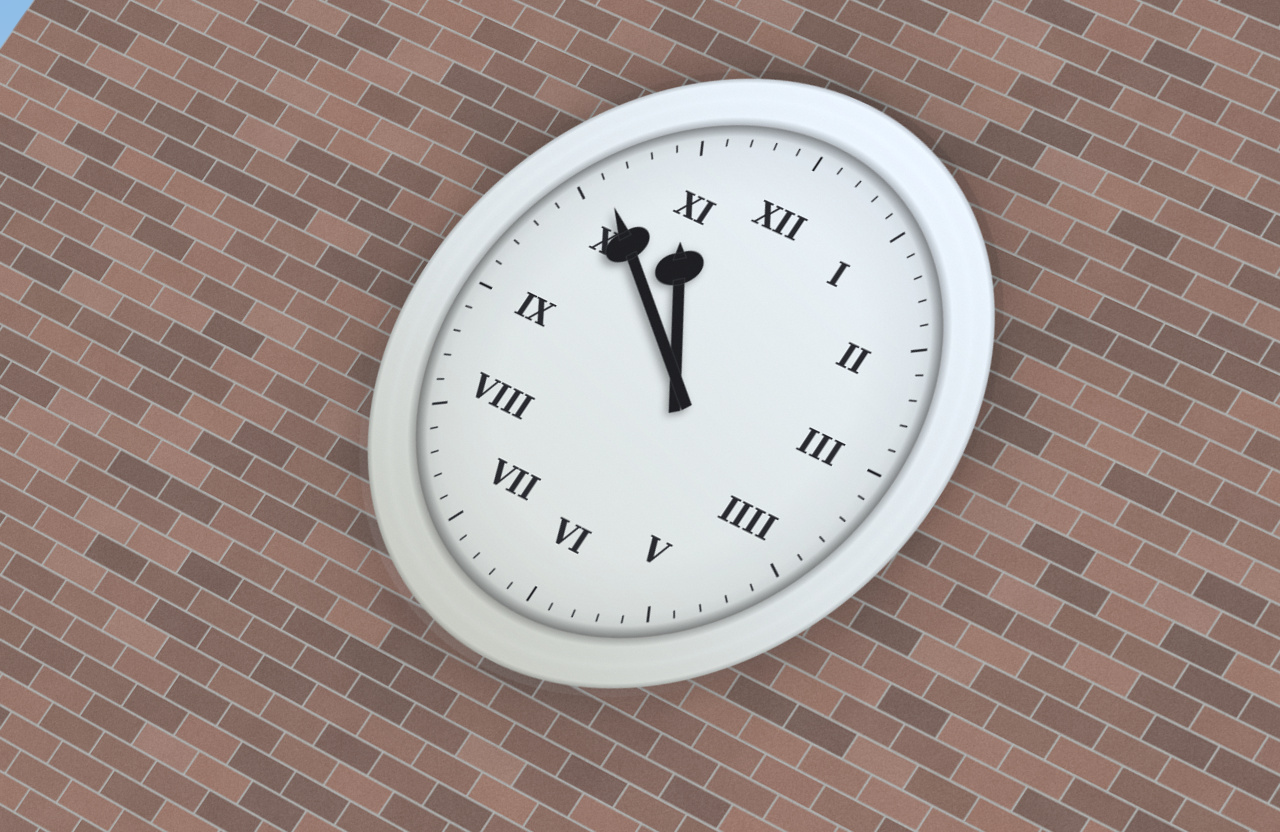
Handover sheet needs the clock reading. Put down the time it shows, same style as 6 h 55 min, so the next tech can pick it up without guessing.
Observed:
10 h 51 min
